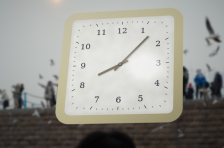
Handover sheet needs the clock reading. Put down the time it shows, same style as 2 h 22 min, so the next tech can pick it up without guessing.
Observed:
8 h 07 min
